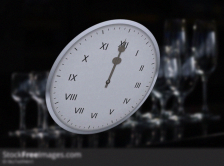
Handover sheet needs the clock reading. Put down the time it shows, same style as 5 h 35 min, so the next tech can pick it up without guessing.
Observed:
12 h 00 min
